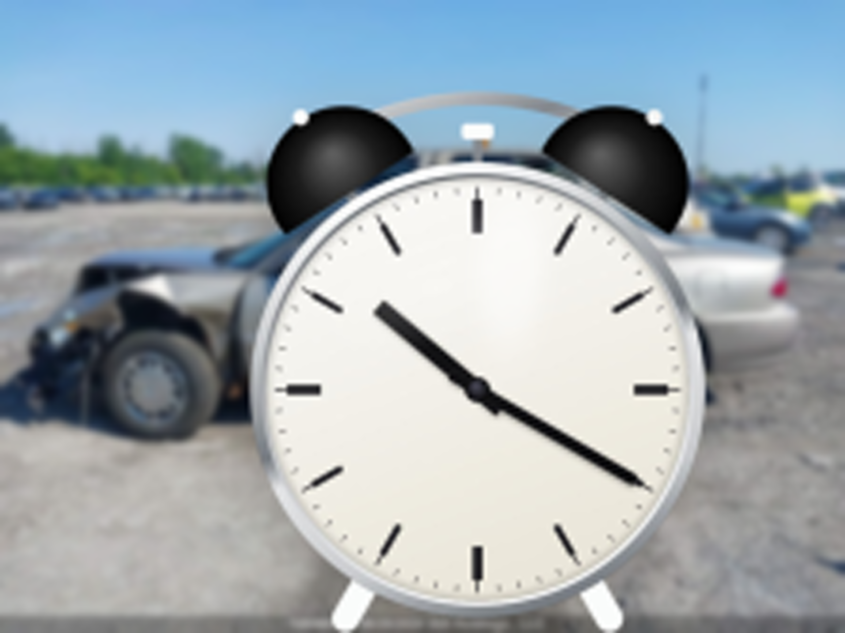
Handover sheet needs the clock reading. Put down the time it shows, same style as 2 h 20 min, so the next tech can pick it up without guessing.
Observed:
10 h 20 min
